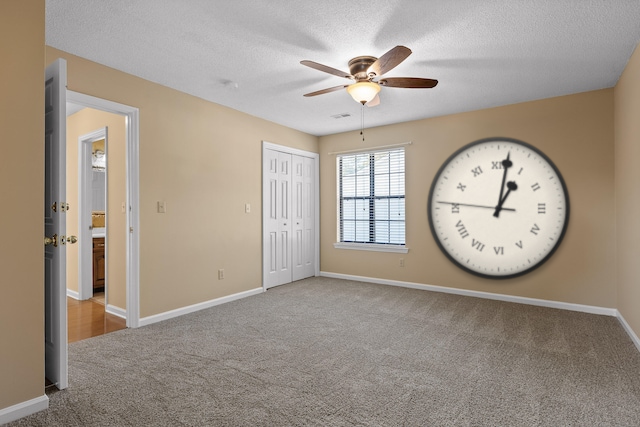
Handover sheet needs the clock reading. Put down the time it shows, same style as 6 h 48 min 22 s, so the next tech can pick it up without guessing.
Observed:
1 h 01 min 46 s
